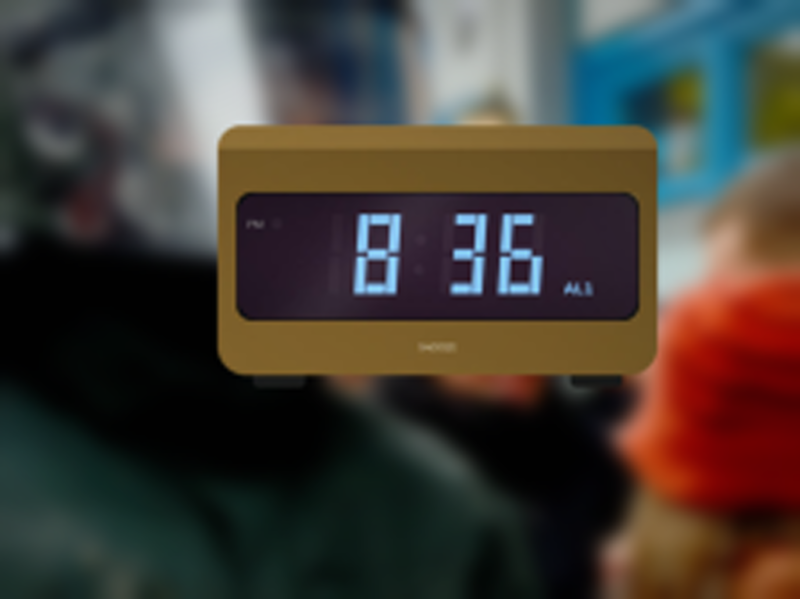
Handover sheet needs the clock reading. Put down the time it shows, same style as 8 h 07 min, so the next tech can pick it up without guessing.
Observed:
8 h 36 min
